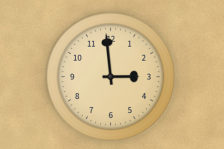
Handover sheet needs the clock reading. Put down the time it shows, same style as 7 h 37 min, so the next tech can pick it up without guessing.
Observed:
2 h 59 min
